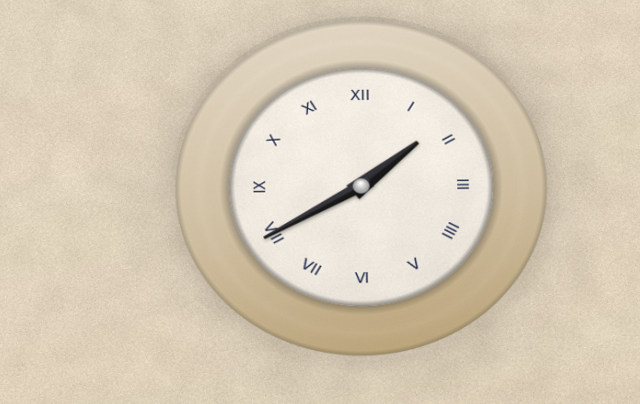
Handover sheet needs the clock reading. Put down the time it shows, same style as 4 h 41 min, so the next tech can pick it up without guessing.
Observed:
1 h 40 min
